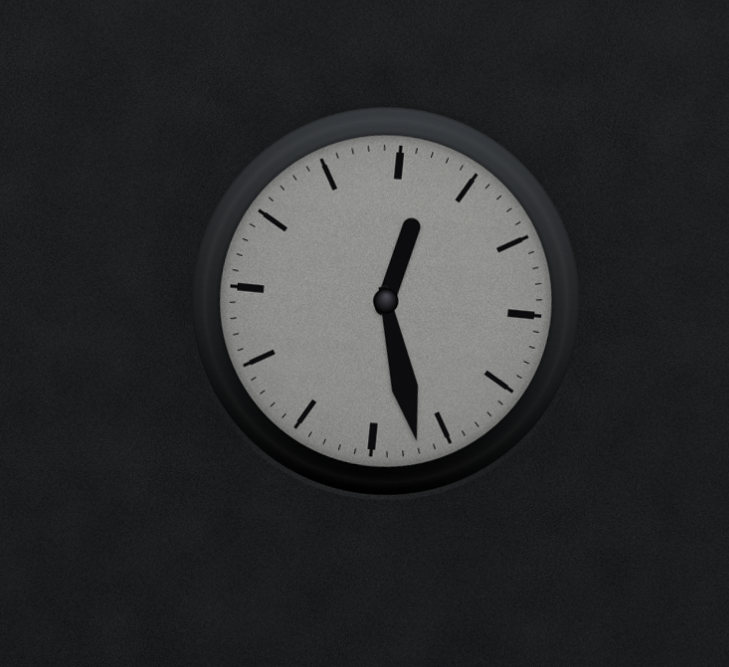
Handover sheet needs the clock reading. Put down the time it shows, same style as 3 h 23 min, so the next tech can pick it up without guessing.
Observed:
12 h 27 min
